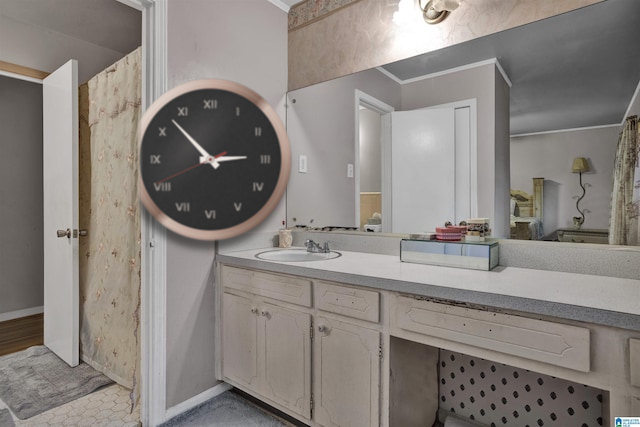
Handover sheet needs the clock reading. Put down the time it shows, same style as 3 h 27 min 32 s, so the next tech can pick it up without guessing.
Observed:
2 h 52 min 41 s
